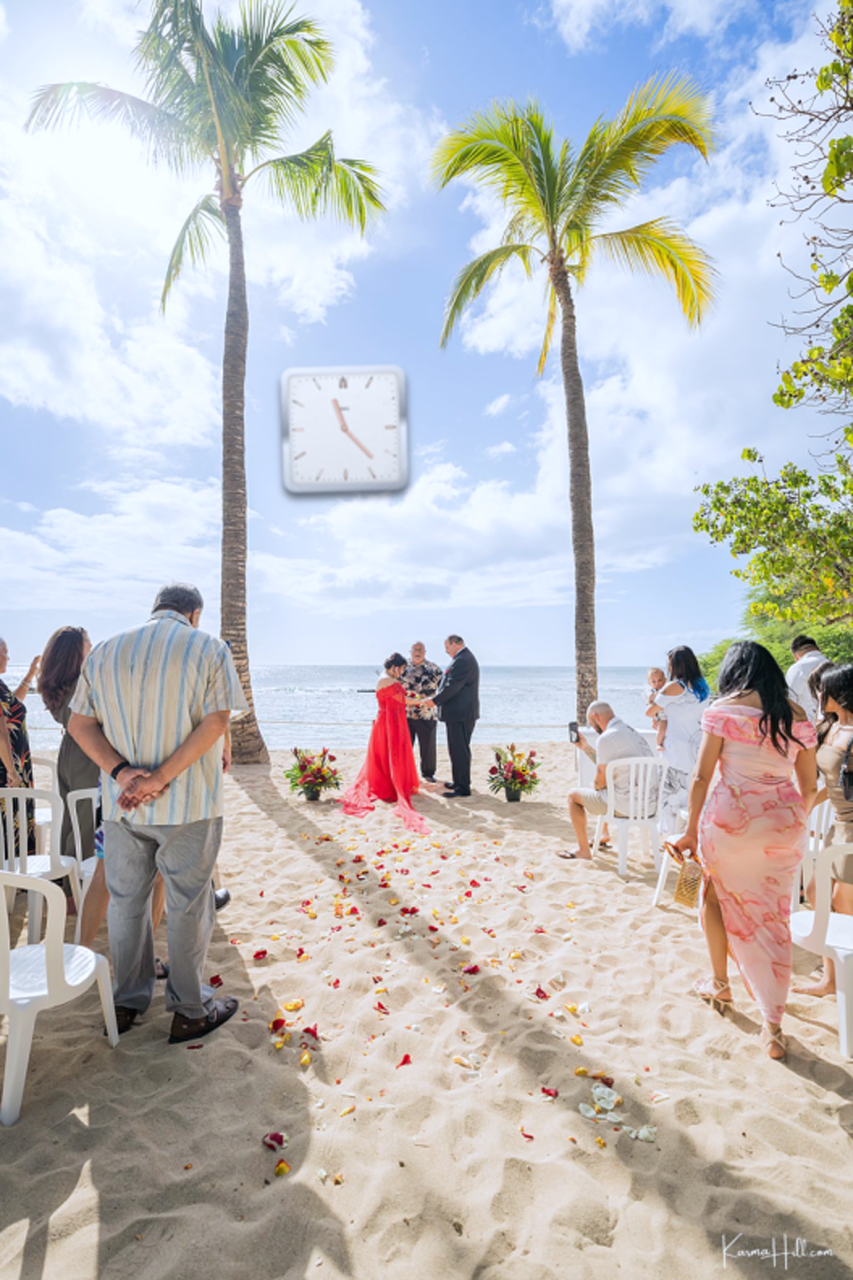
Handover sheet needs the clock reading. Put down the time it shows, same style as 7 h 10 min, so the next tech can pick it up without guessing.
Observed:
11 h 23 min
